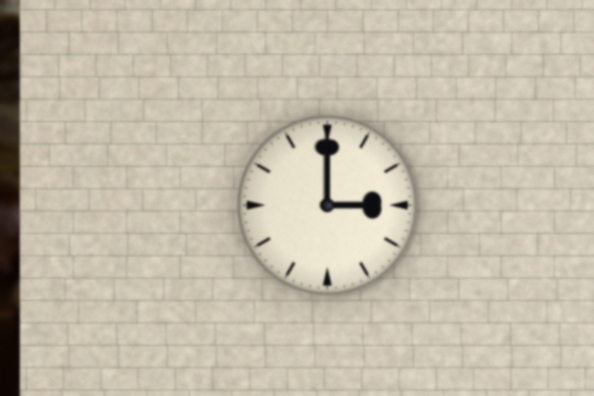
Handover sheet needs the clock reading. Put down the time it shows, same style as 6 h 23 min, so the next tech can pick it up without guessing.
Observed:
3 h 00 min
